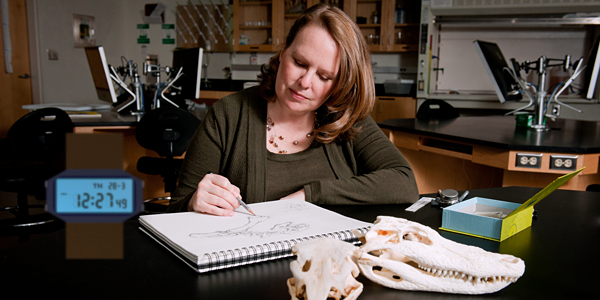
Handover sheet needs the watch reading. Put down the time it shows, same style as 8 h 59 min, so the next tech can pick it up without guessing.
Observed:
12 h 27 min
